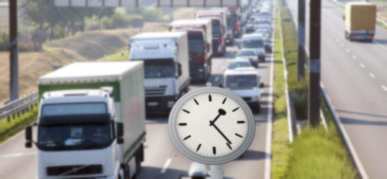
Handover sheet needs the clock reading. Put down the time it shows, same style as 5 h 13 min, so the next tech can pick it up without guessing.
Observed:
1 h 24 min
